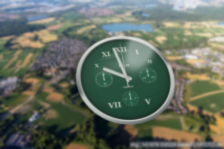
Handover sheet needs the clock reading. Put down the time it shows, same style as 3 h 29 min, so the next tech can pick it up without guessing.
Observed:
9 h 58 min
